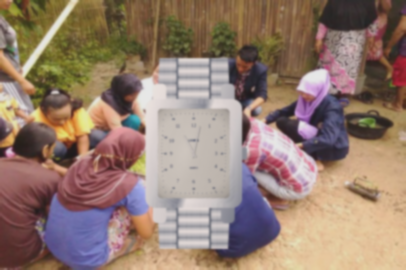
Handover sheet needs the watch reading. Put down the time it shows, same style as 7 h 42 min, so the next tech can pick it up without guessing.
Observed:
11 h 02 min
